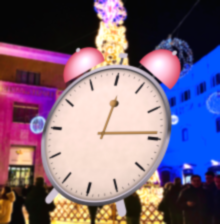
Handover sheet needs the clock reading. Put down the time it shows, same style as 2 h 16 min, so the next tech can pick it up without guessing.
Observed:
12 h 14 min
